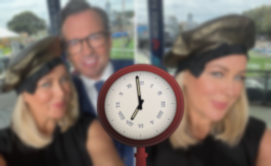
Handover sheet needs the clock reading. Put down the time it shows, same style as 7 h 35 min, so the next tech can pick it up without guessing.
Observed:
6 h 59 min
